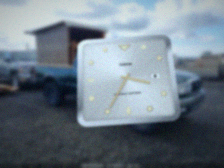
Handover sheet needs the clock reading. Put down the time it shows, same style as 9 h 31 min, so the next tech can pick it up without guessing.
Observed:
3 h 35 min
